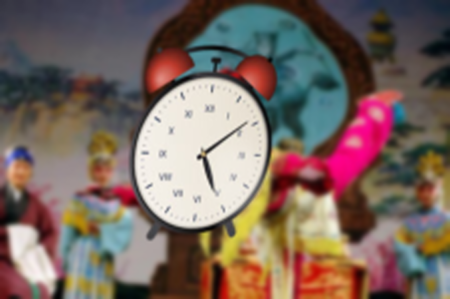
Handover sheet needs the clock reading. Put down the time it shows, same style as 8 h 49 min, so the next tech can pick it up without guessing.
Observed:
5 h 09 min
